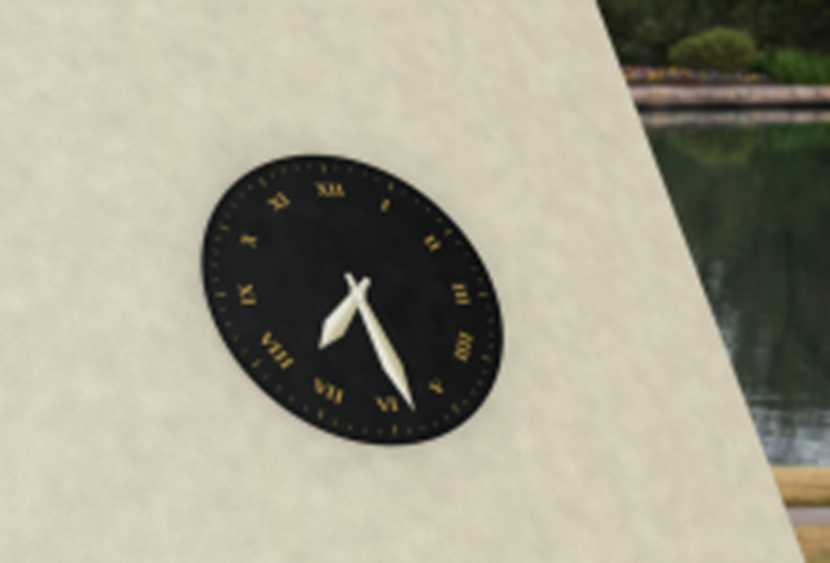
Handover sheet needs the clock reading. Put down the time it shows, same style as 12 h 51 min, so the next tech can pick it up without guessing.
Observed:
7 h 28 min
